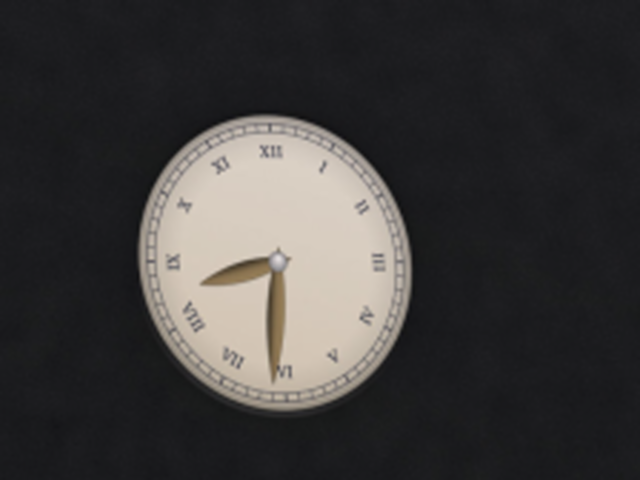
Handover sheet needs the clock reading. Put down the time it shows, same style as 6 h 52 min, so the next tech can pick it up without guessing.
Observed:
8 h 31 min
